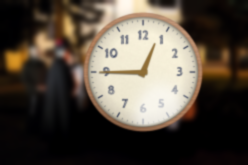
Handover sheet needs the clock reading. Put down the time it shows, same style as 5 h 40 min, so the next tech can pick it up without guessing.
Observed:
12 h 45 min
